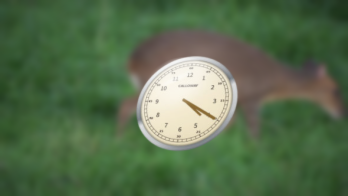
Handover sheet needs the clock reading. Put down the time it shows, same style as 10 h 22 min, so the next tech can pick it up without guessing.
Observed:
4 h 20 min
